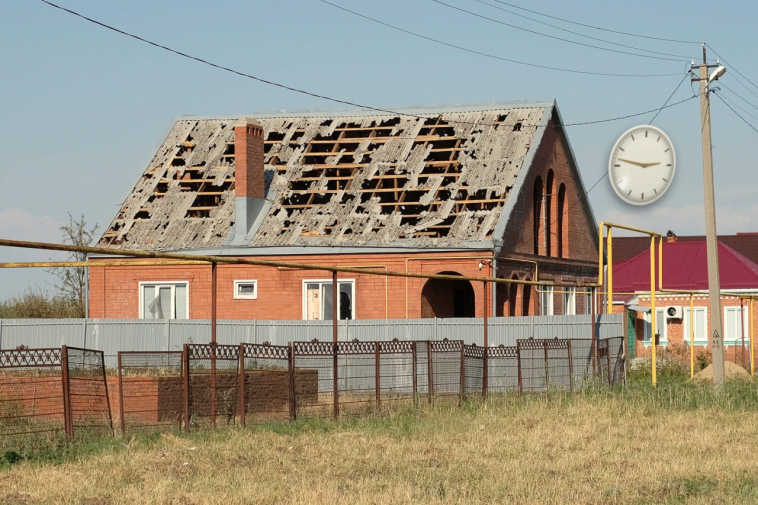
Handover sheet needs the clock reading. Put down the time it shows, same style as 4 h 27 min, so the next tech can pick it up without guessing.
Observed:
2 h 47 min
